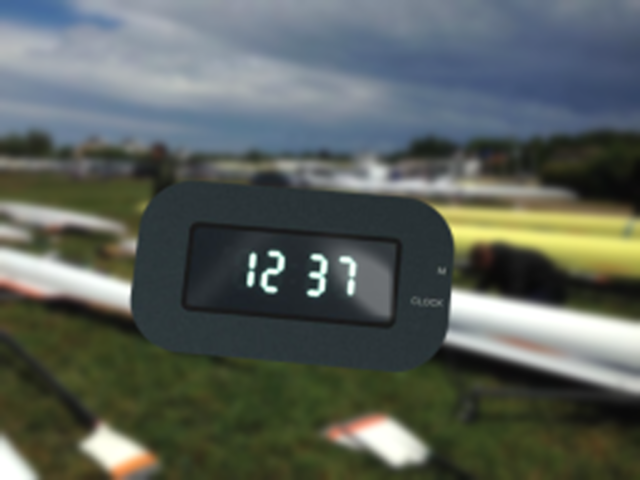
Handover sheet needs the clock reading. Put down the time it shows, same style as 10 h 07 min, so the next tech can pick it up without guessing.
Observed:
12 h 37 min
